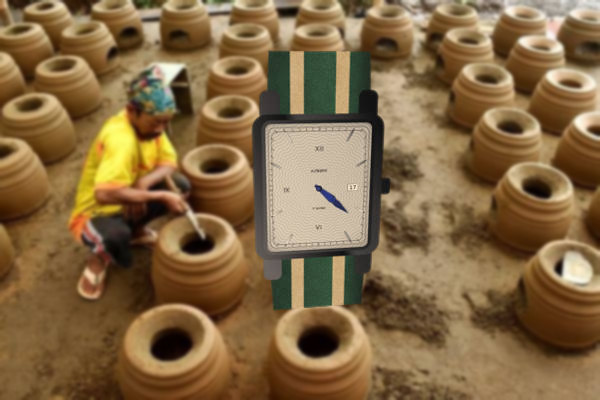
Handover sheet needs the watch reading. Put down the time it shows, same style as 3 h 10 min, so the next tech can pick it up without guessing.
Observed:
4 h 22 min
